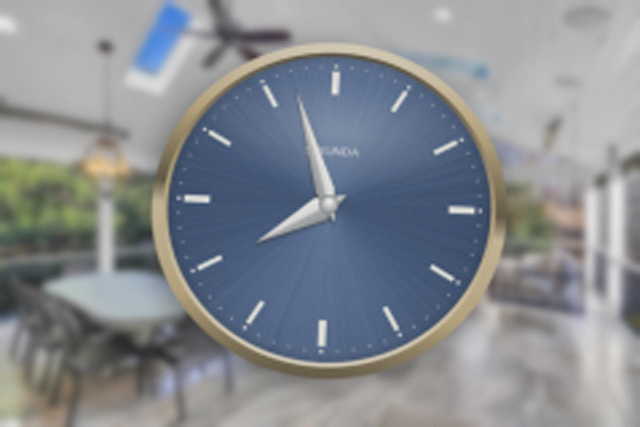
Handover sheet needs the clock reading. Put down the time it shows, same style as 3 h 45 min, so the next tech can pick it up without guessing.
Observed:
7 h 57 min
